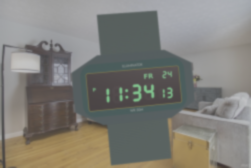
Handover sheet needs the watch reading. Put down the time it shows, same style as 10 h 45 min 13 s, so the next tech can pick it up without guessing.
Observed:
11 h 34 min 13 s
